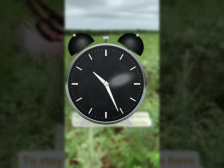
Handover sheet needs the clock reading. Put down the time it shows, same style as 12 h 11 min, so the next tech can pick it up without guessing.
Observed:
10 h 26 min
